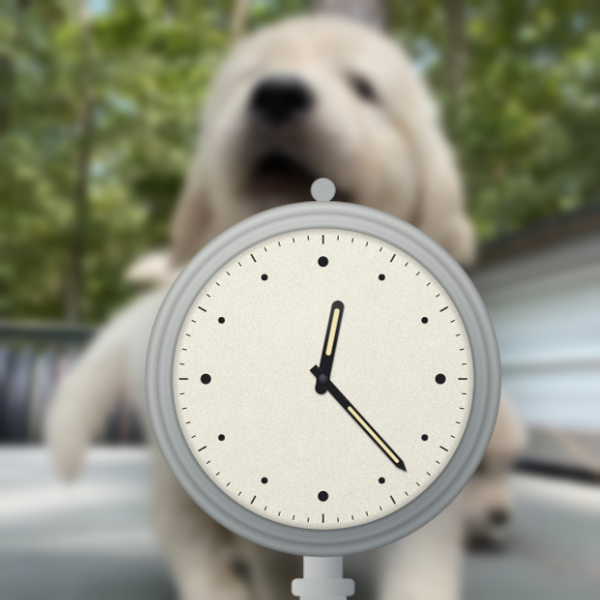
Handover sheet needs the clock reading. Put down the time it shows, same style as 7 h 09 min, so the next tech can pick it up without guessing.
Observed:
12 h 23 min
